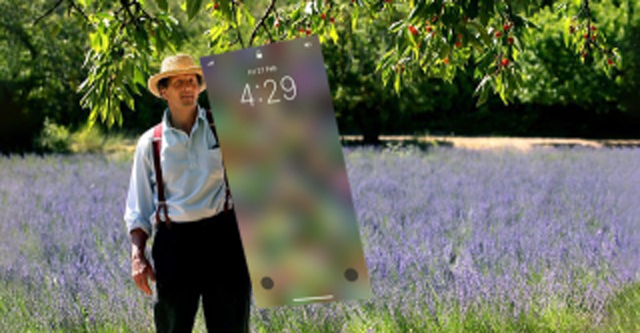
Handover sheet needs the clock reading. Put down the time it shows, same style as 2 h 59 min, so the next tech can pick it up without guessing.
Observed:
4 h 29 min
